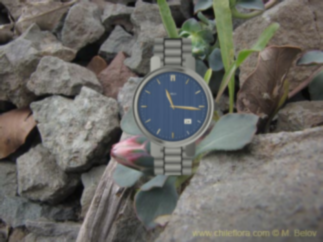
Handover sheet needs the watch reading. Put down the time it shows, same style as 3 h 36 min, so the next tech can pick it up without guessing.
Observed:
11 h 16 min
